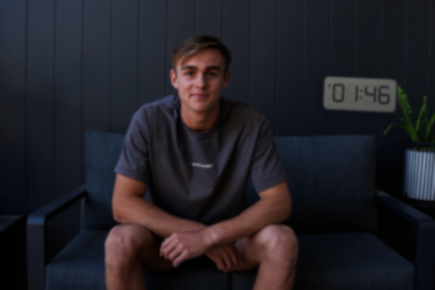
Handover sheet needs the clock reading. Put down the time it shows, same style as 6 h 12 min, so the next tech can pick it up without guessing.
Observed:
1 h 46 min
